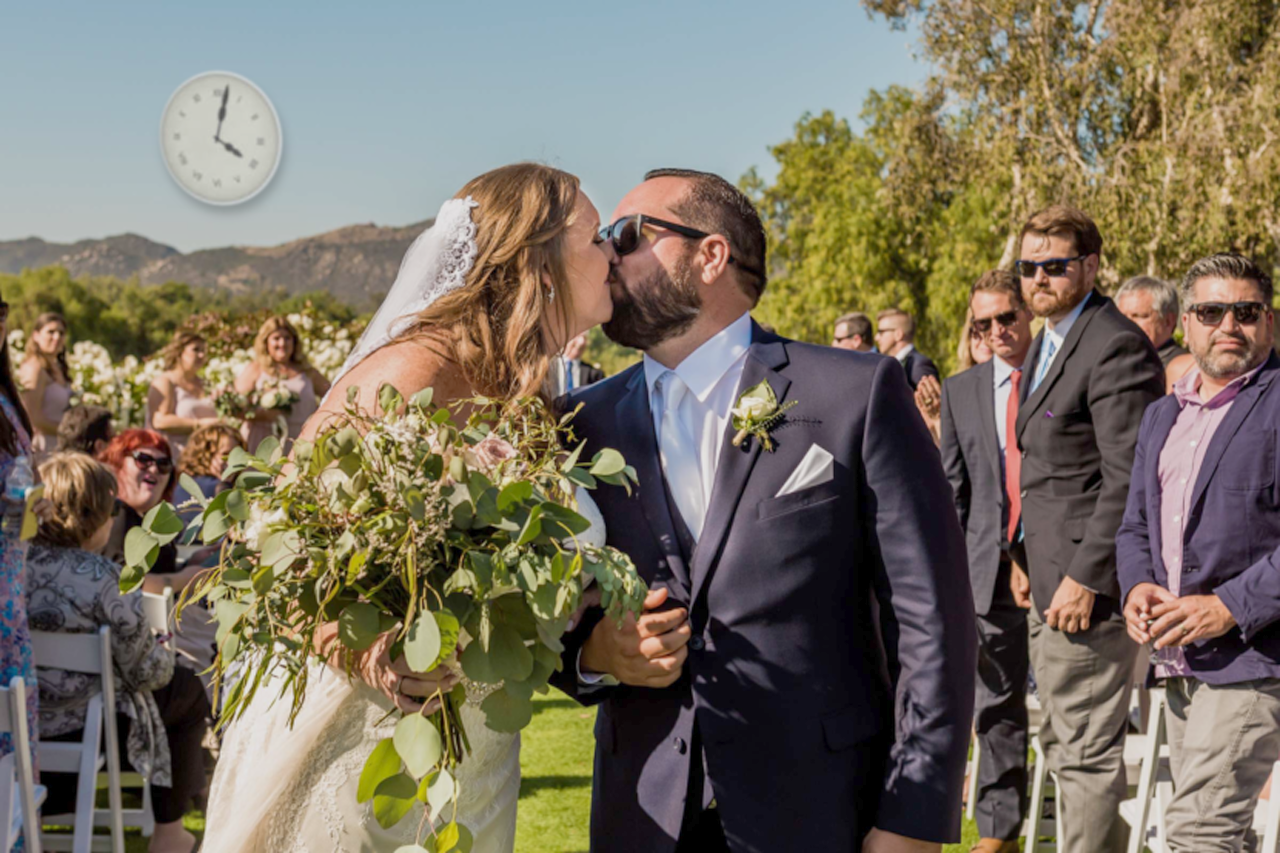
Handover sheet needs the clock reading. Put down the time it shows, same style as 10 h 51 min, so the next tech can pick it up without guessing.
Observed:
4 h 02 min
